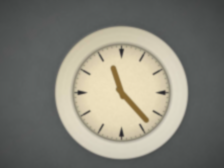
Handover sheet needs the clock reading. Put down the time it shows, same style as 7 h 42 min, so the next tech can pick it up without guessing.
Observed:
11 h 23 min
